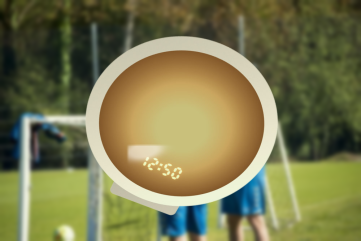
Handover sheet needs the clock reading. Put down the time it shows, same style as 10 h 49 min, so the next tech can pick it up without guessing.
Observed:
12 h 50 min
